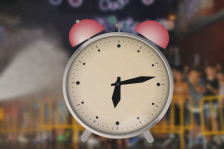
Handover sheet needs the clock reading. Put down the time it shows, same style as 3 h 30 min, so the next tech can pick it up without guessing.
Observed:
6 h 13 min
